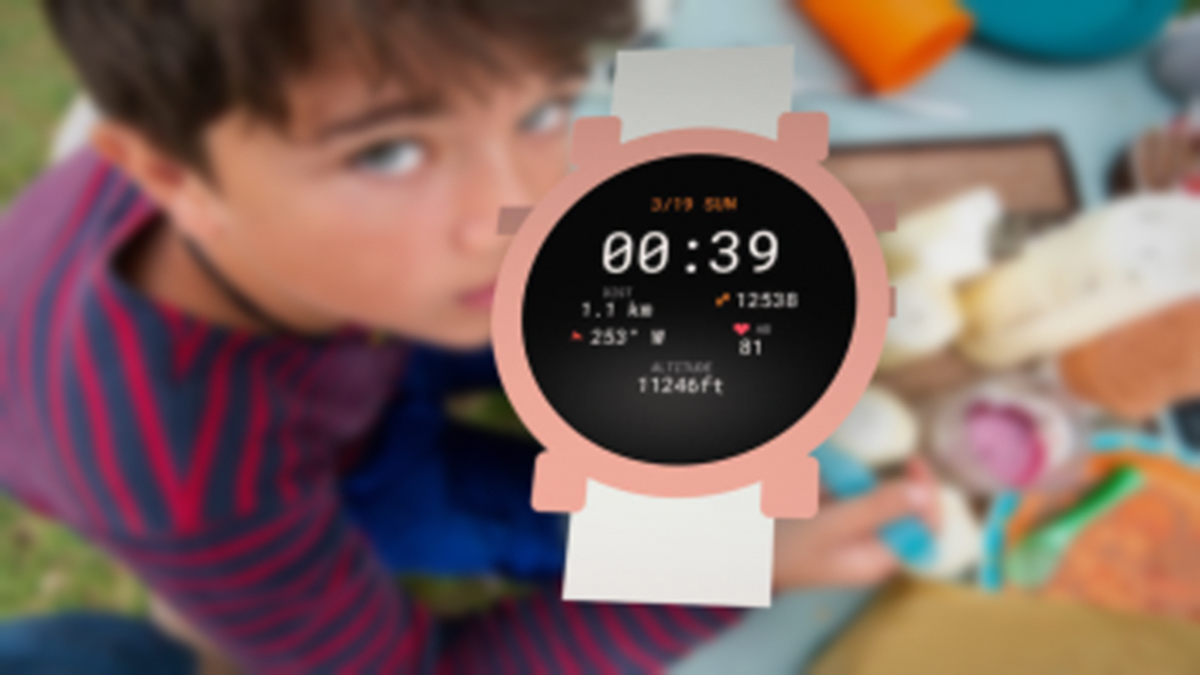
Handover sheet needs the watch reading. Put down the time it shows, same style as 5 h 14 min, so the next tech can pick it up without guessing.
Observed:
0 h 39 min
